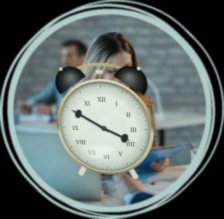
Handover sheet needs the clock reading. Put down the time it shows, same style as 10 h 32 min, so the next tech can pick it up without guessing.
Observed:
3 h 50 min
